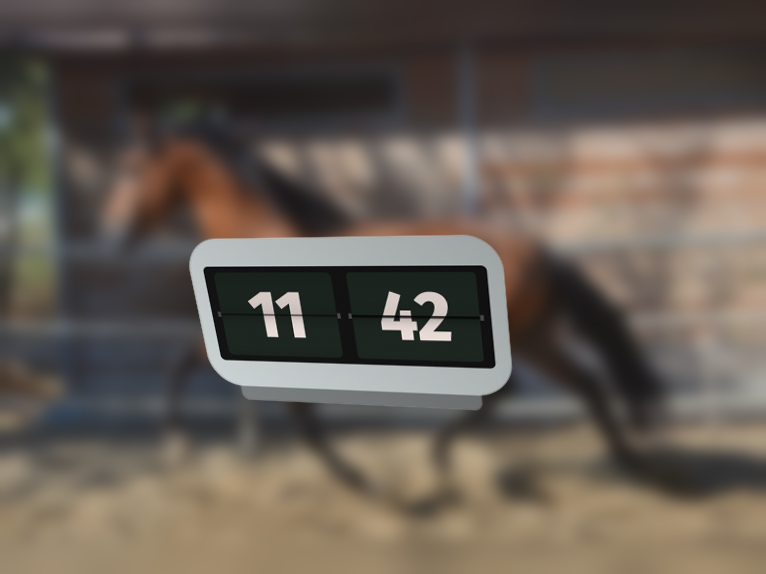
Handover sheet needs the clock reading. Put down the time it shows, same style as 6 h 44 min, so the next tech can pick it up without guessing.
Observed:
11 h 42 min
